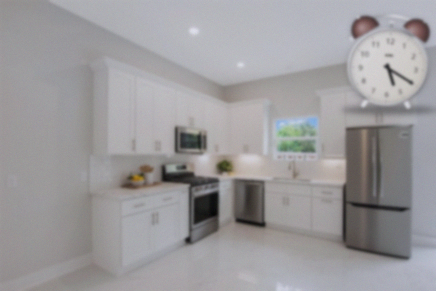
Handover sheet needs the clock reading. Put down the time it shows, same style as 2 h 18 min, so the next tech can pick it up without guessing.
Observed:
5 h 20 min
